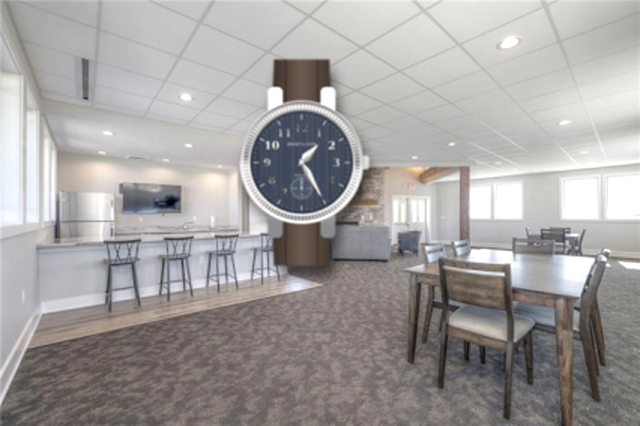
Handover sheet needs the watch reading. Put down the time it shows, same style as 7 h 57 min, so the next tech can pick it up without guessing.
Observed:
1 h 25 min
